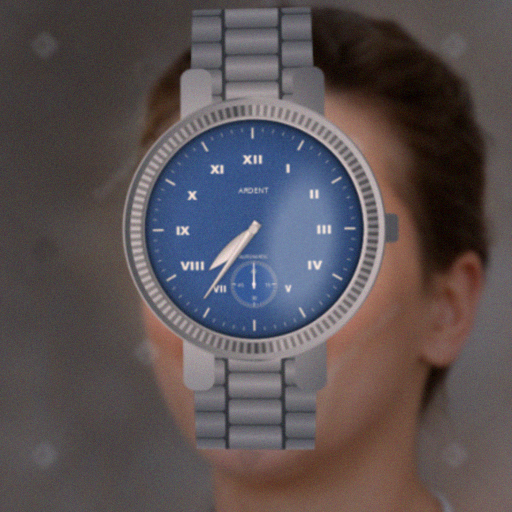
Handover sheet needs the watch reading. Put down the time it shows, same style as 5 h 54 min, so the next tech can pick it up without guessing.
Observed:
7 h 36 min
